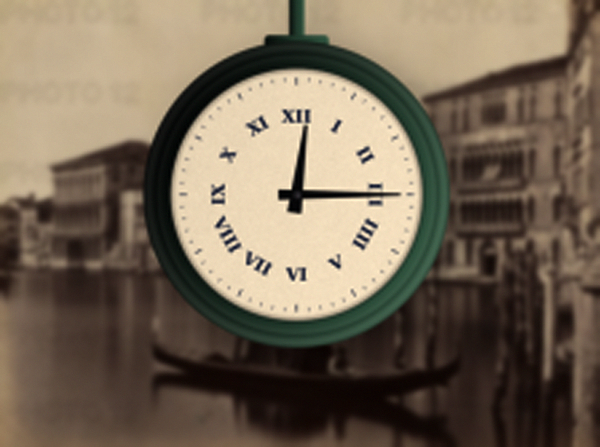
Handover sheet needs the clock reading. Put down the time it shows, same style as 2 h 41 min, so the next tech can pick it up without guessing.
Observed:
12 h 15 min
